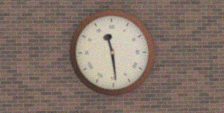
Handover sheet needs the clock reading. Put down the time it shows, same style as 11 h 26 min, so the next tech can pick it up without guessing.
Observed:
11 h 29 min
